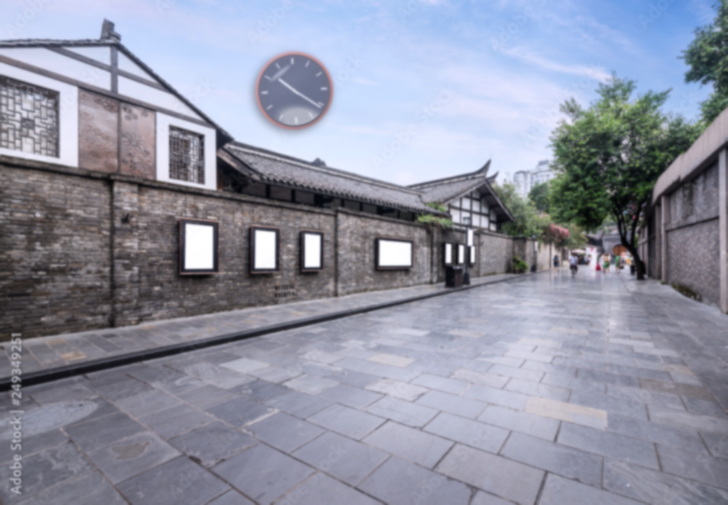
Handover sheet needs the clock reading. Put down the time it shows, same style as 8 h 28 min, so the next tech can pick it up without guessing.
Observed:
10 h 21 min
